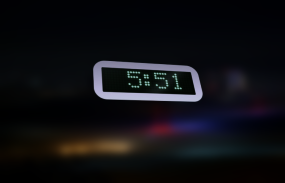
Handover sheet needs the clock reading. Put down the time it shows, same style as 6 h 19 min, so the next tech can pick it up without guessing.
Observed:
5 h 51 min
